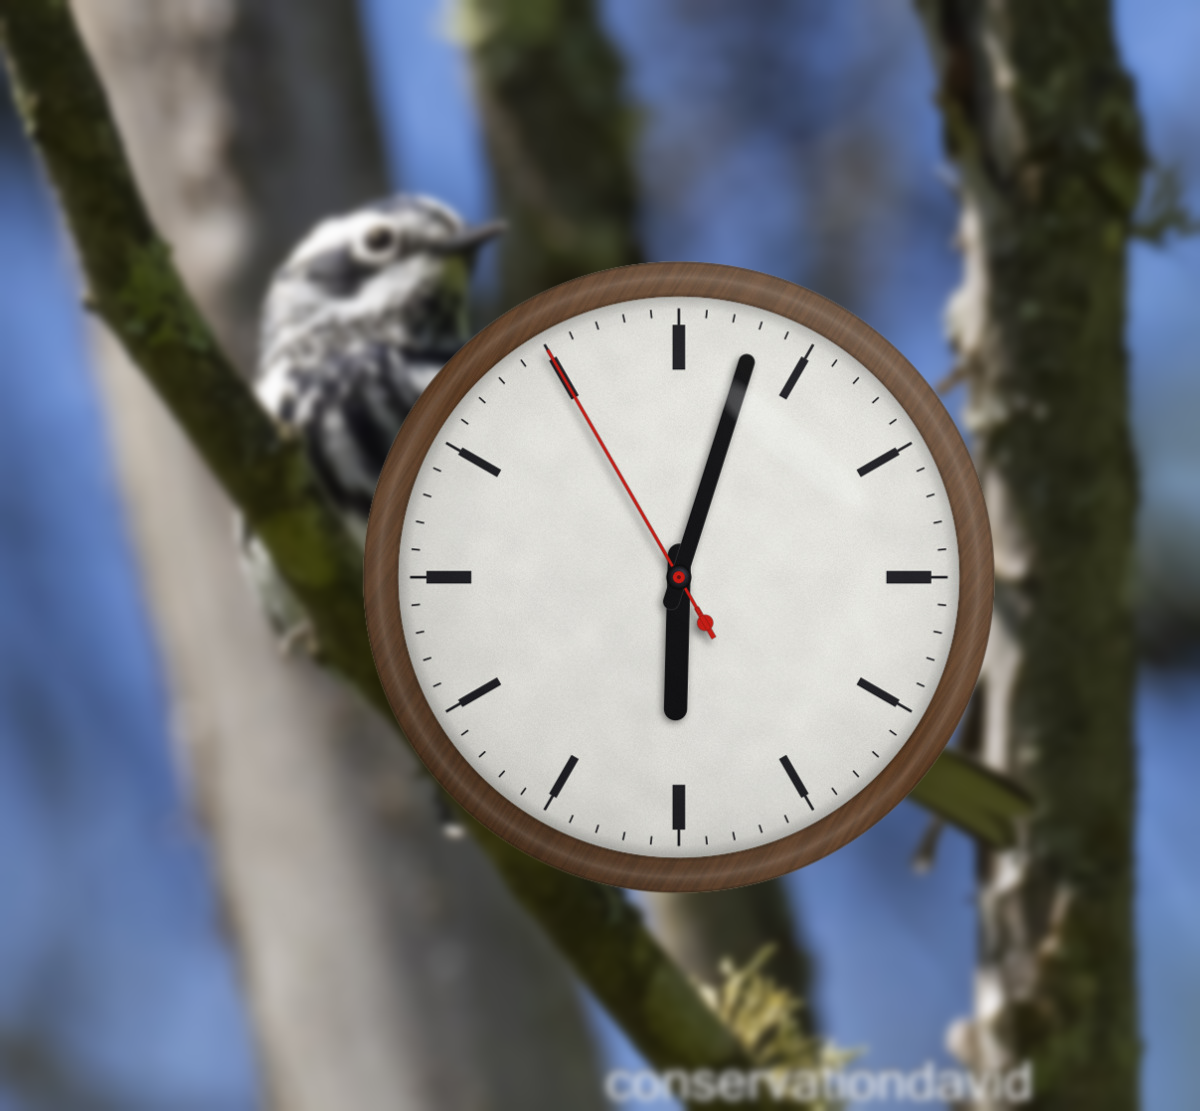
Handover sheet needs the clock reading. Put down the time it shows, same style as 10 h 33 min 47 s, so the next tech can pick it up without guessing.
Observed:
6 h 02 min 55 s
